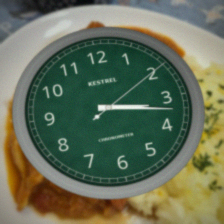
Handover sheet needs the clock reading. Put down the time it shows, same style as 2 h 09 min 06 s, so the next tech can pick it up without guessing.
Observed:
3 h 17 min 10 s
